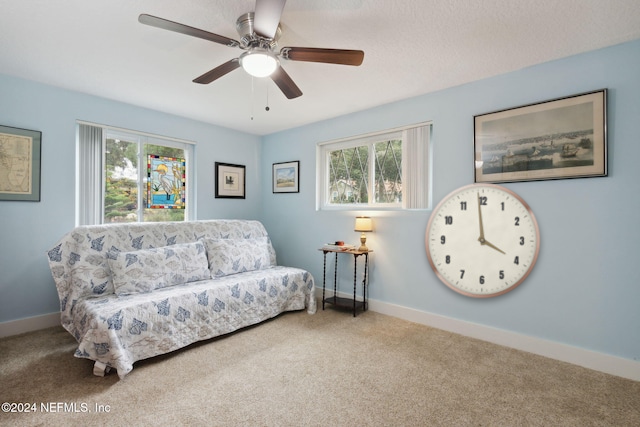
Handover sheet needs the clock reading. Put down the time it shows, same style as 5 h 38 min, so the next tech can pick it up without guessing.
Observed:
3 h 59 min
